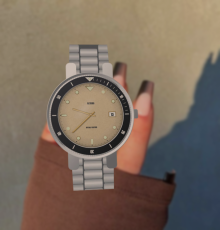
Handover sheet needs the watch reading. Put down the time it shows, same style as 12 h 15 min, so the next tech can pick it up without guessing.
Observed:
9 h 38 min
